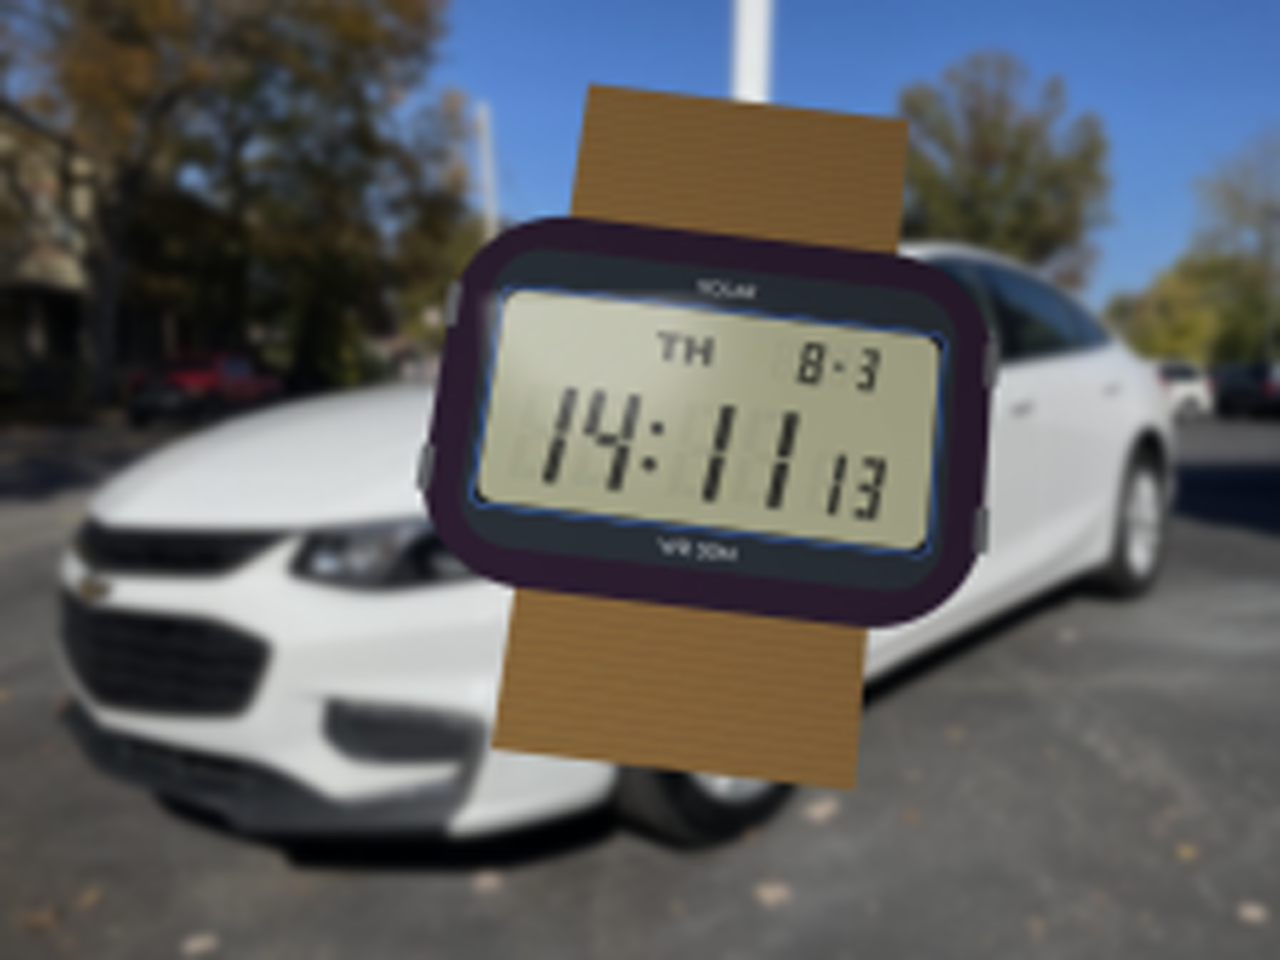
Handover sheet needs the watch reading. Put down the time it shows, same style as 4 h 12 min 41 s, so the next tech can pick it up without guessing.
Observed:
14 h 11 min 13 s
